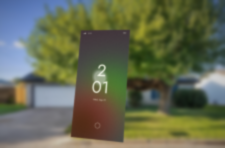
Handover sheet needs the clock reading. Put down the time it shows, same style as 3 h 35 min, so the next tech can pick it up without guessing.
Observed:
2 h 01 min
